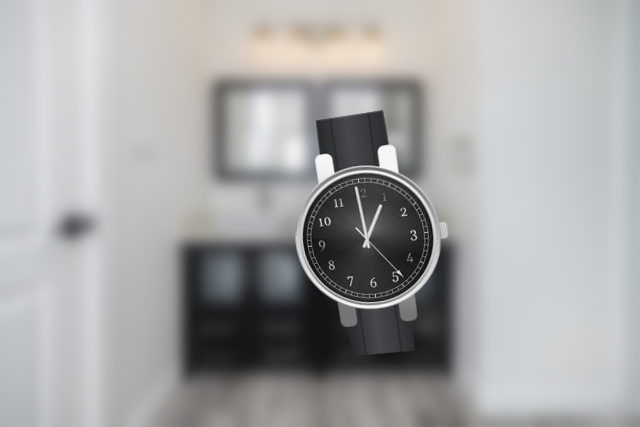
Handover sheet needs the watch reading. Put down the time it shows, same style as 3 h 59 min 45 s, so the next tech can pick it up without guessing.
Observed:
12 h 59 min 24 s
